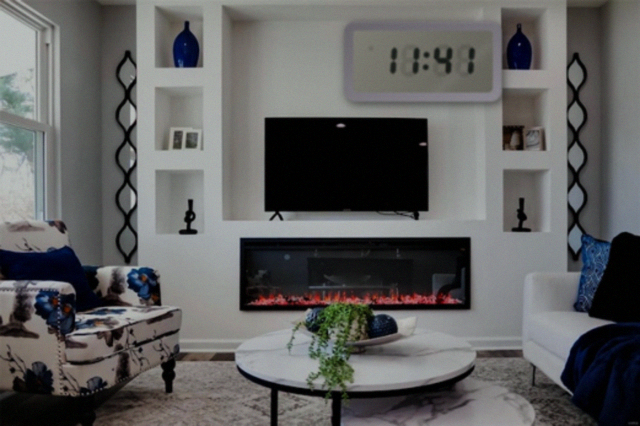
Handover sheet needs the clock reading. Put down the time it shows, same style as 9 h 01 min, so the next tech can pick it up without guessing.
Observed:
11 h 41 min
